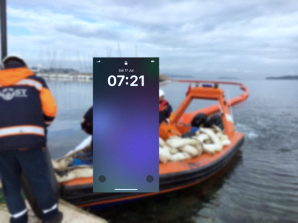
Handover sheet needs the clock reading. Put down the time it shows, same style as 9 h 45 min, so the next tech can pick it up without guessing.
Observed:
7 h 21 min
